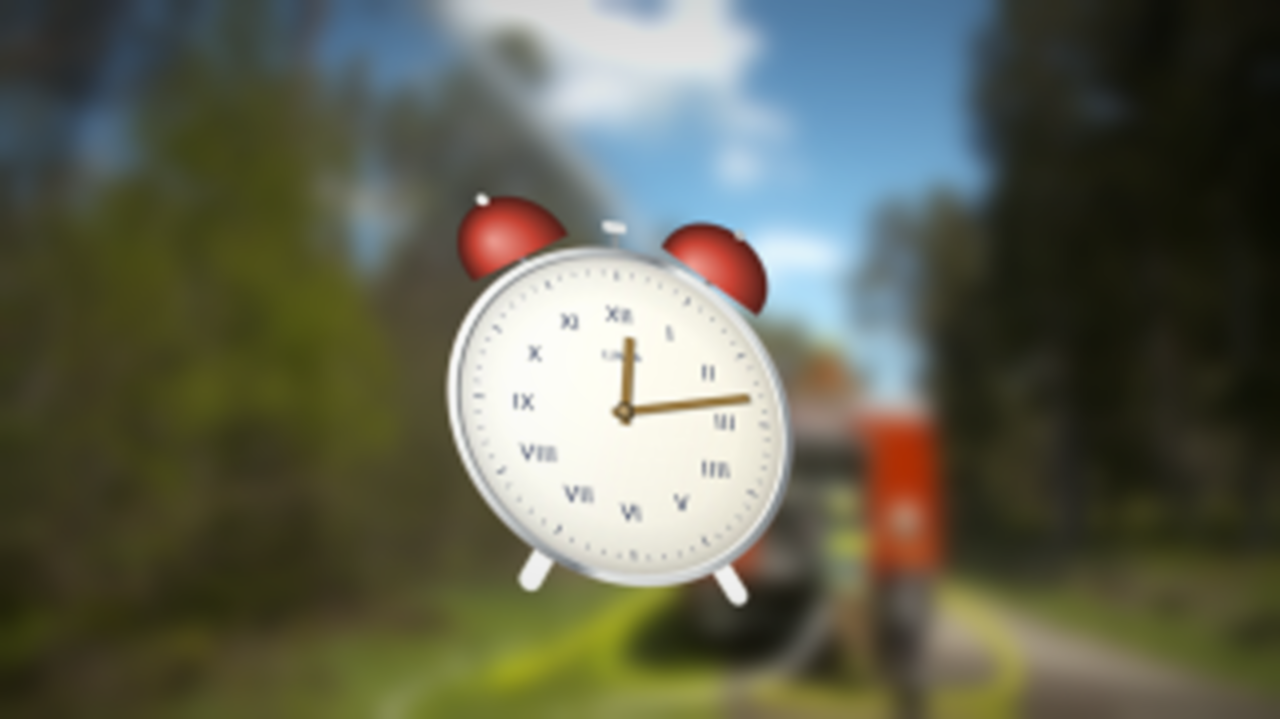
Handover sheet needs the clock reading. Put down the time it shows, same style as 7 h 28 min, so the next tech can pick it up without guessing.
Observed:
12 h 13 min
